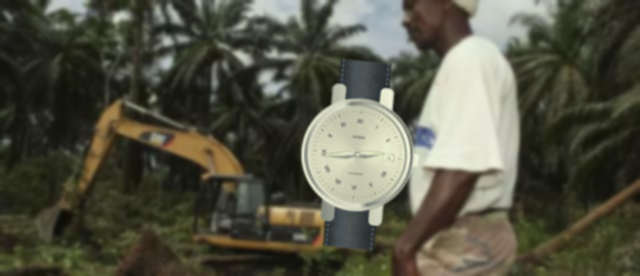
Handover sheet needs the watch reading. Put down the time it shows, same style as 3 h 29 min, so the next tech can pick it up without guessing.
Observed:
2 h 44 min
